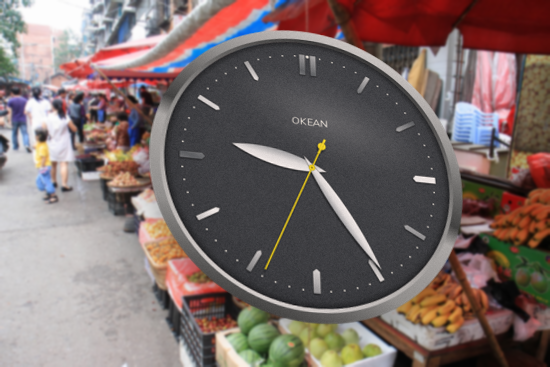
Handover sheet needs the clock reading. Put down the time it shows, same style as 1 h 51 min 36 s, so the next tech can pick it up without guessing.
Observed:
9 h 24 min 34 s
